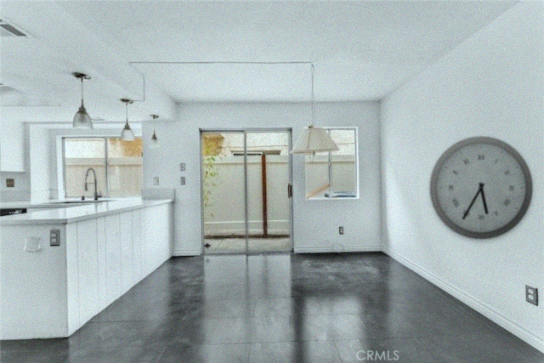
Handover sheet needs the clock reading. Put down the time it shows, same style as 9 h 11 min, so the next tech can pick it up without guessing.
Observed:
5 h 35 min
